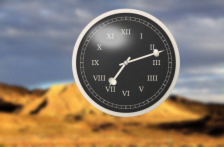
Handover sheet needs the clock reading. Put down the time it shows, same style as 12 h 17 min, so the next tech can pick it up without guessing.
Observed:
7 h 12 min
